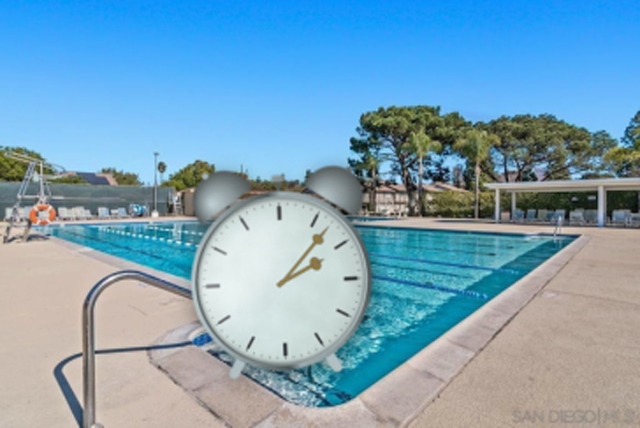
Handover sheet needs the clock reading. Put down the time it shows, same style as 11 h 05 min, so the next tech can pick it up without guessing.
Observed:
2 h 07 min
